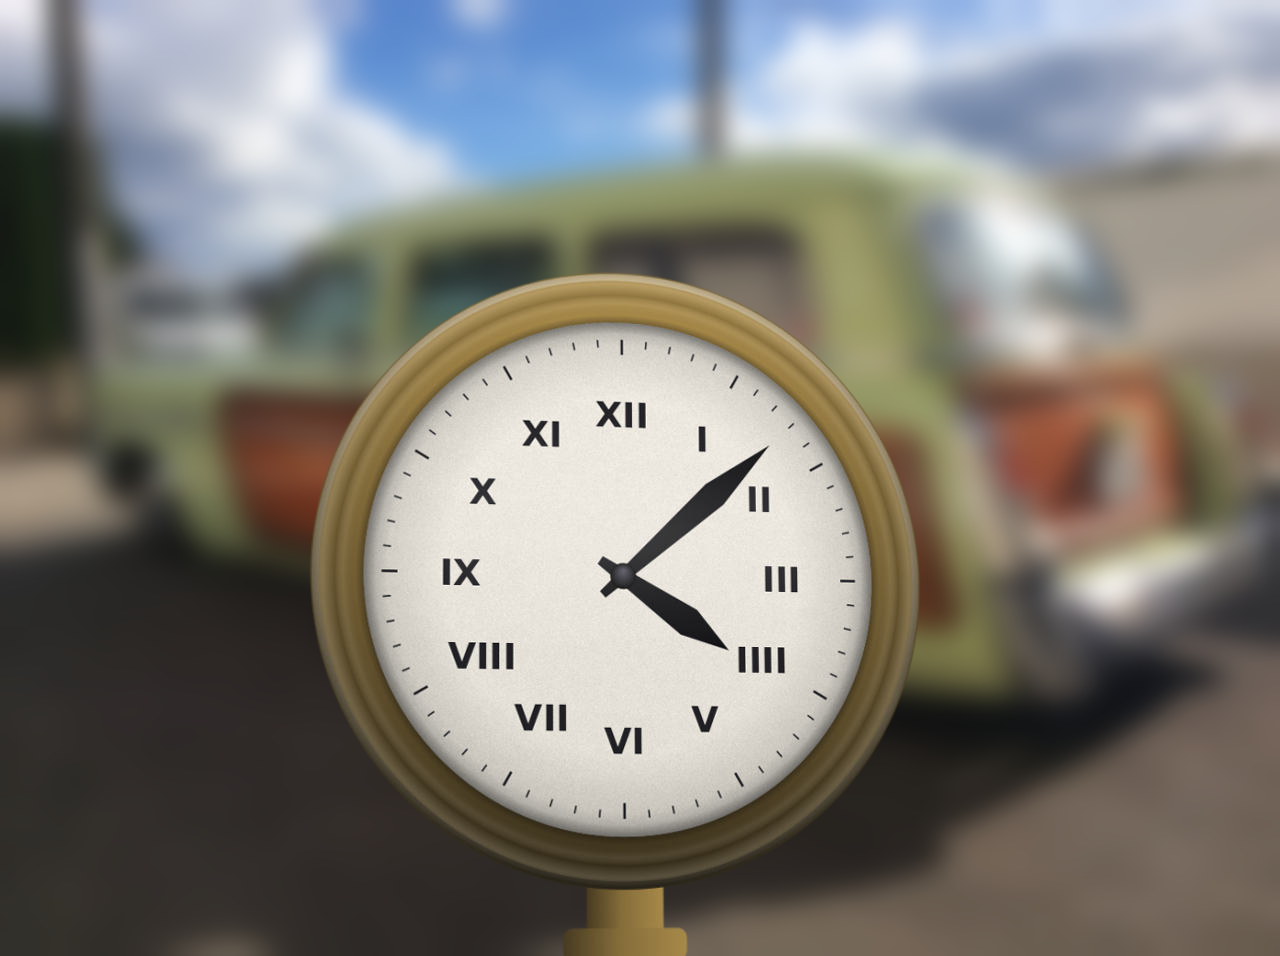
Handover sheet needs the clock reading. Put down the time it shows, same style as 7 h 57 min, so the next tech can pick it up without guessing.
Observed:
4 h 08 min
